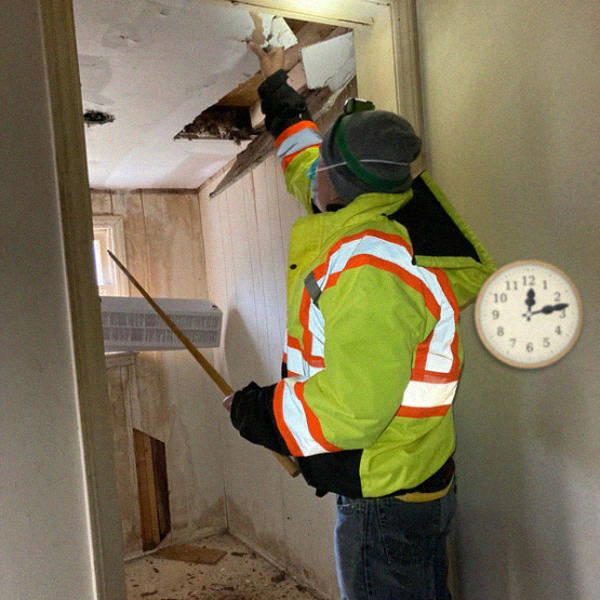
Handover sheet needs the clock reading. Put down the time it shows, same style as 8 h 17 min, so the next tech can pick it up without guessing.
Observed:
12 h 13 min
